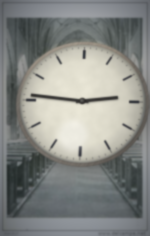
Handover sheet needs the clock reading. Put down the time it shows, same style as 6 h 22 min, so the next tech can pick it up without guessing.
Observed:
2 h 46 min
